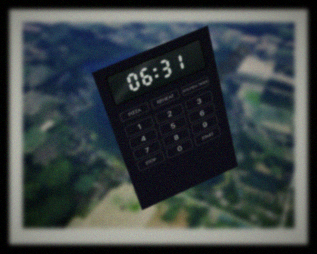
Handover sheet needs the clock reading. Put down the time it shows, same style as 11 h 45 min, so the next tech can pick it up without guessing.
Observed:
6 h 31 min
